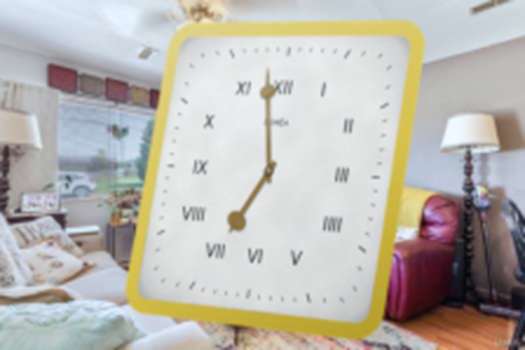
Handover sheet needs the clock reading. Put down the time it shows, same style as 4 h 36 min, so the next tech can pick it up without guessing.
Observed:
6 h 58 min
